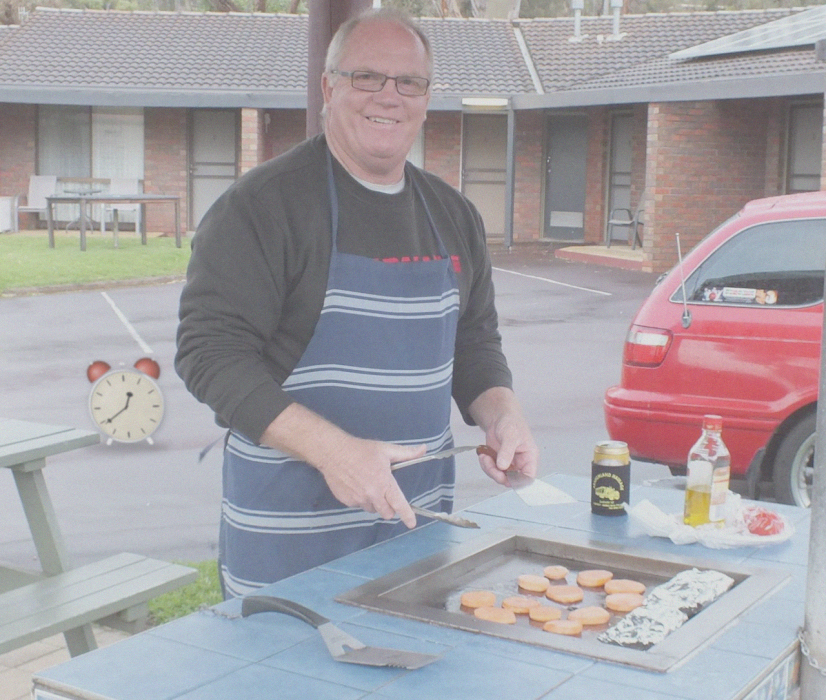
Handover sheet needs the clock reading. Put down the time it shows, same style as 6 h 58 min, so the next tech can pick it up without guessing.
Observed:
12 h 39 min
